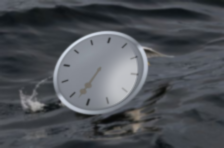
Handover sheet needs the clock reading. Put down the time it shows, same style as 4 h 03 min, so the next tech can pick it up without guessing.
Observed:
6 h 33 min
